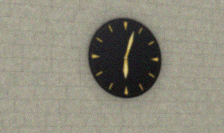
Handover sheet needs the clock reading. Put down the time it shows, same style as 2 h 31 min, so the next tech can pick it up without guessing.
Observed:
6 h 03 min
